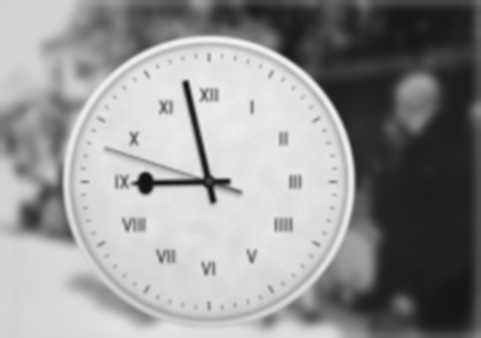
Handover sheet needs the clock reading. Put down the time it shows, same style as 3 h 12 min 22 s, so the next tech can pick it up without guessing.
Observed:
8 h 57 min 48 s
